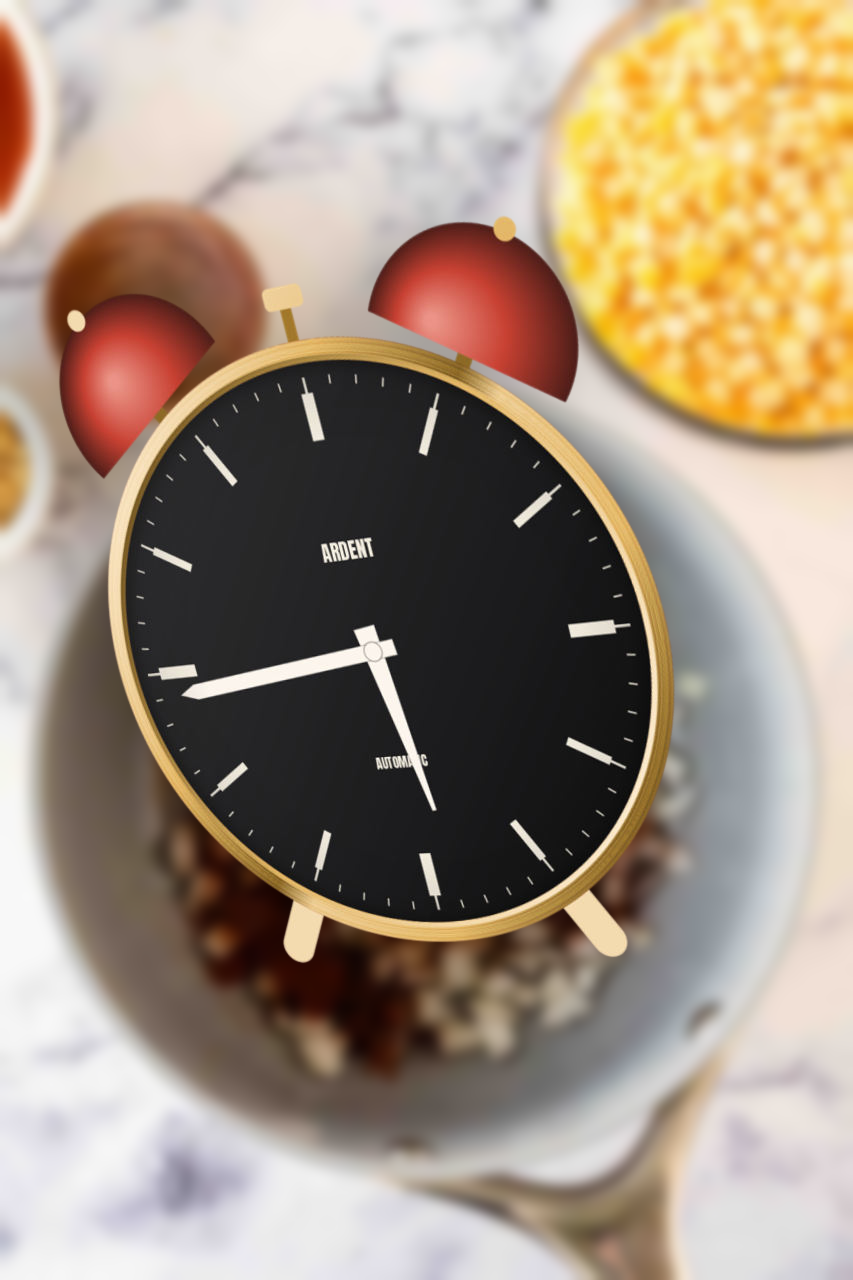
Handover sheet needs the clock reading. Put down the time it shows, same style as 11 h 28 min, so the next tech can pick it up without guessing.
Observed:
5 h 44 min
